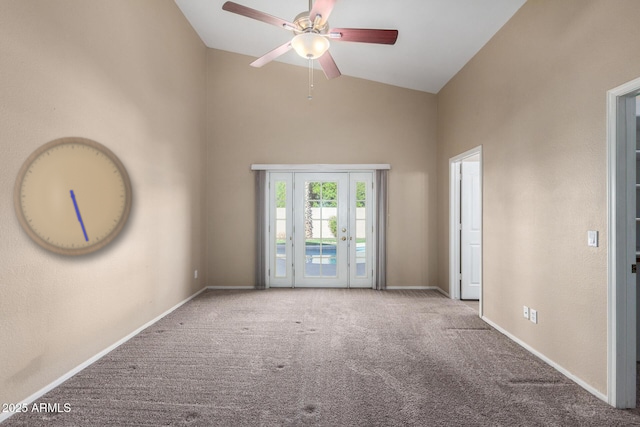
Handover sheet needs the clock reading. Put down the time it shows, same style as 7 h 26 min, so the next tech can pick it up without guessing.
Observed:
5 h 27 min
